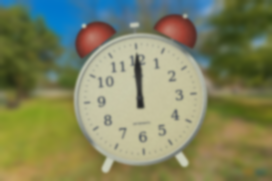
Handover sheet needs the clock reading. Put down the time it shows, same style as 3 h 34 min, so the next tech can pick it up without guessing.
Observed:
12 h 00 min
